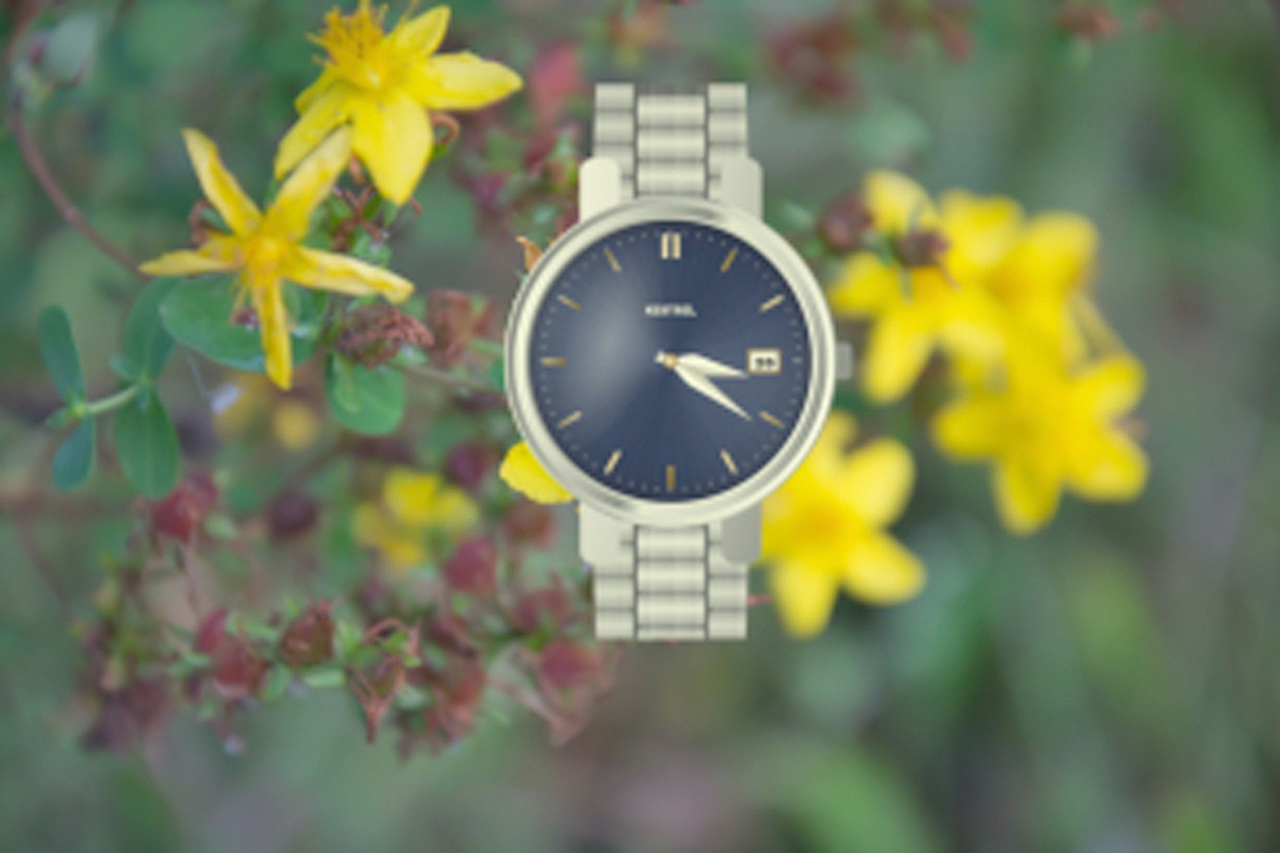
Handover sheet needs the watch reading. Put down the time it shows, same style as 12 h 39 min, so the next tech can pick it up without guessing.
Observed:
3 h 21 min
